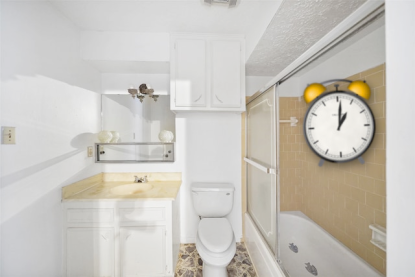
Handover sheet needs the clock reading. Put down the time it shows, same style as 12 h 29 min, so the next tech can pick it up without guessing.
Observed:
1 h 01 min
